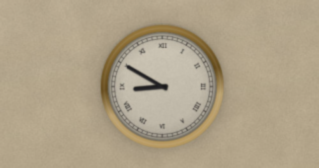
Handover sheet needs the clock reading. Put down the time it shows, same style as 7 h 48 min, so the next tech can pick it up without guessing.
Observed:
8 h 50 min
